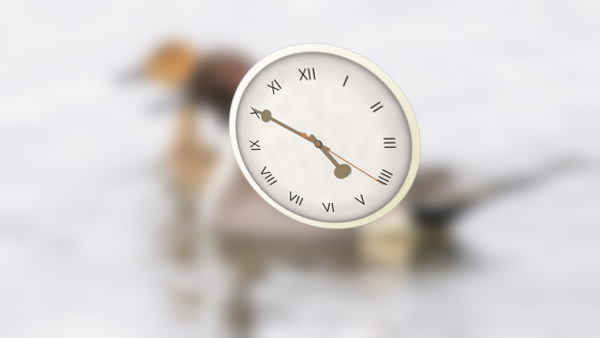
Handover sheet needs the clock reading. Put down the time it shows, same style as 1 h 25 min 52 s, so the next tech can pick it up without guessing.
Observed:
4 h 50 min 21 s
